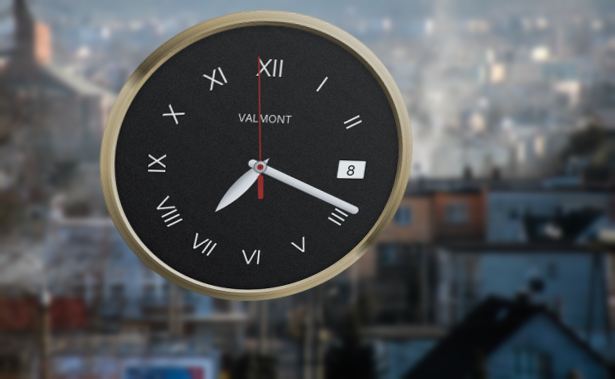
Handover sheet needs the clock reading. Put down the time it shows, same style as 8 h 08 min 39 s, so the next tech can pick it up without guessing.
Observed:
7 h 18 min 59 s
